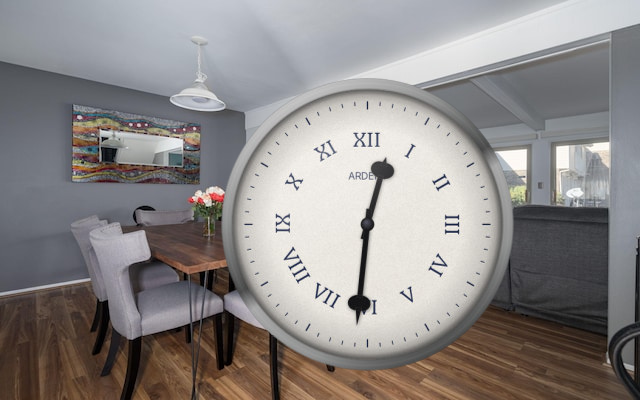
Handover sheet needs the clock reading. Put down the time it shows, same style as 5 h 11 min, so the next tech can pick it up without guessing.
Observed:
12 h 31 min
